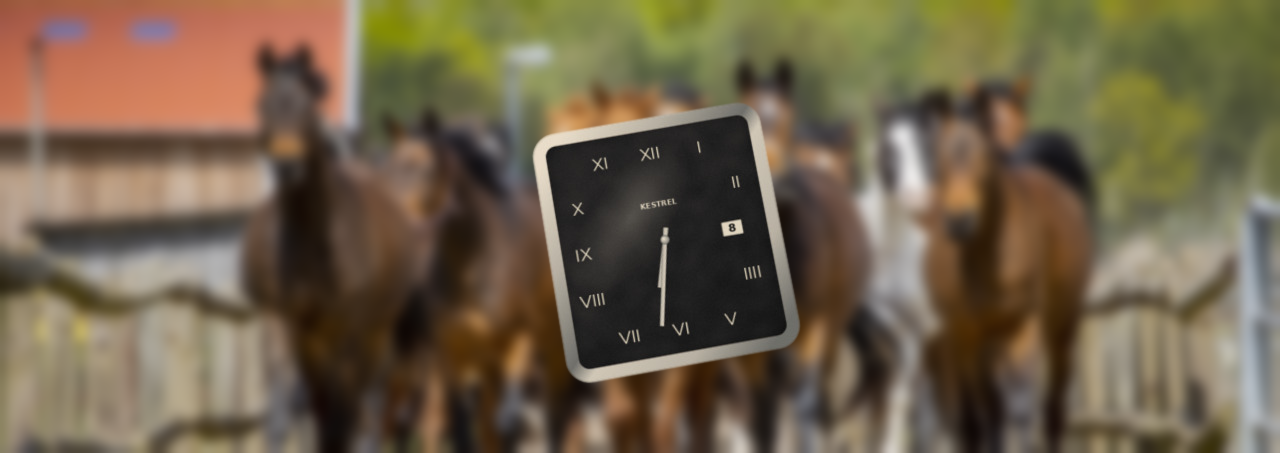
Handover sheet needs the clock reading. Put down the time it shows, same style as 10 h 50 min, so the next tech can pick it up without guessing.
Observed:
6 h 32 min
